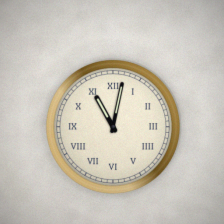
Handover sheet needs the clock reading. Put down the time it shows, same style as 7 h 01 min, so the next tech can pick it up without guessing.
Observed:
11 h 02 min
